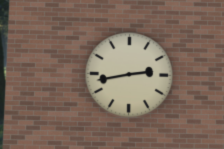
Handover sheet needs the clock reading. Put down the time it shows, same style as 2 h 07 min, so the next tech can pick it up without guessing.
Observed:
2 h 43 min
